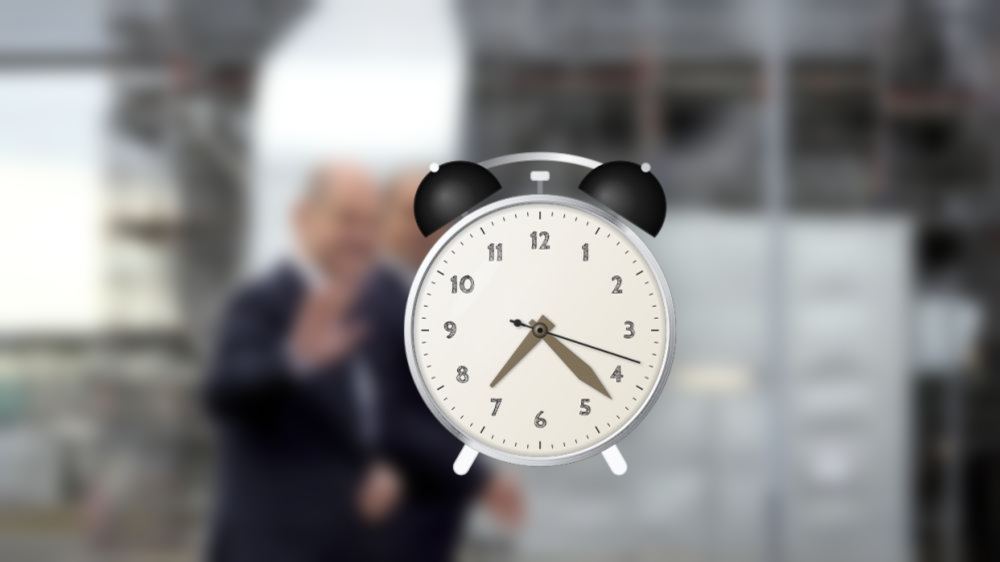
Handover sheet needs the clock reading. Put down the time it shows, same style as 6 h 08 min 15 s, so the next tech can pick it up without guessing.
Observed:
7 h 22 min 18 s
